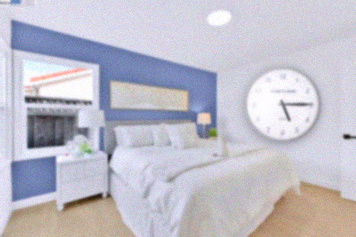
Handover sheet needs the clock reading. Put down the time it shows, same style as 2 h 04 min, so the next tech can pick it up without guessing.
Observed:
5 h 15 min
